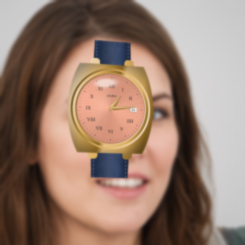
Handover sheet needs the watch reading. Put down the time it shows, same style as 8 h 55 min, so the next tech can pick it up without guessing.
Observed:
1 h 14 min
